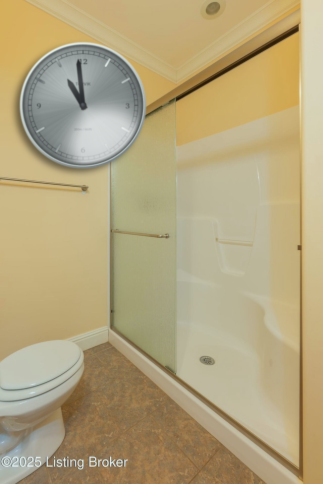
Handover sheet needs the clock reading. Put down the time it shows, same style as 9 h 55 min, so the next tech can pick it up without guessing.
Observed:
10 h 59 min
